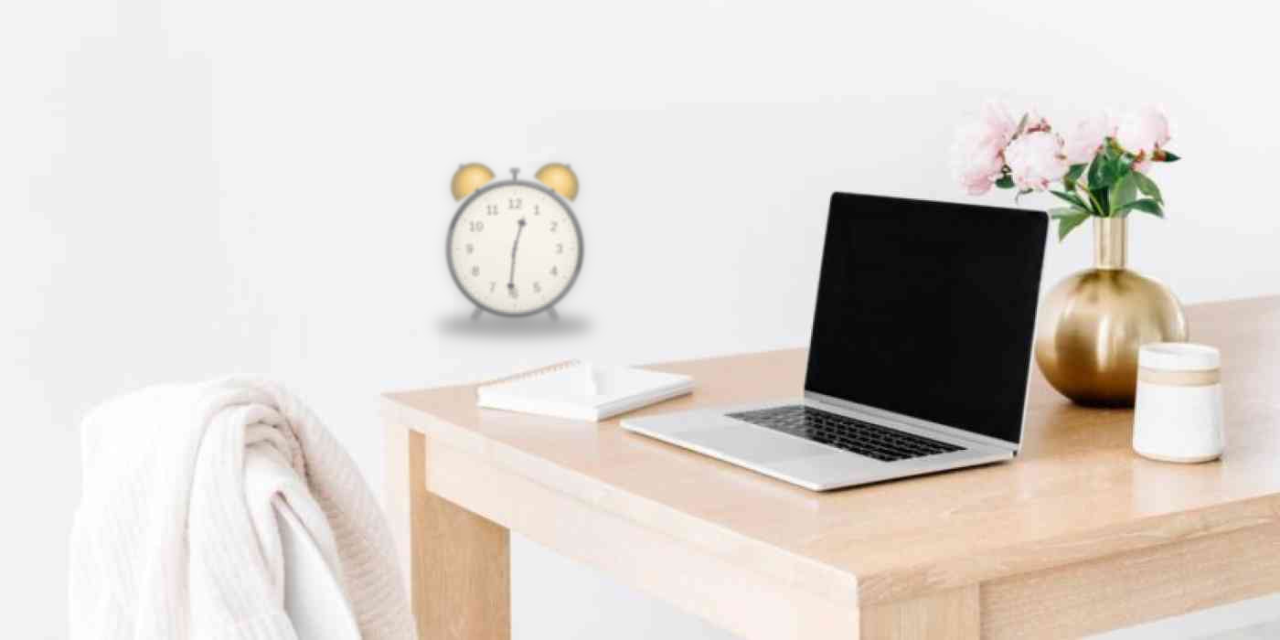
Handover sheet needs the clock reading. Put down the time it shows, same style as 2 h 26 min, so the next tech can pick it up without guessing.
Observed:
12 h 31 min
